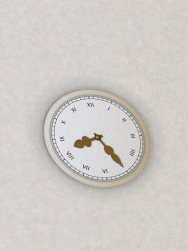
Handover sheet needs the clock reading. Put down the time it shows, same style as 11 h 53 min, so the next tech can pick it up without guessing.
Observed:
8 h 25 min
